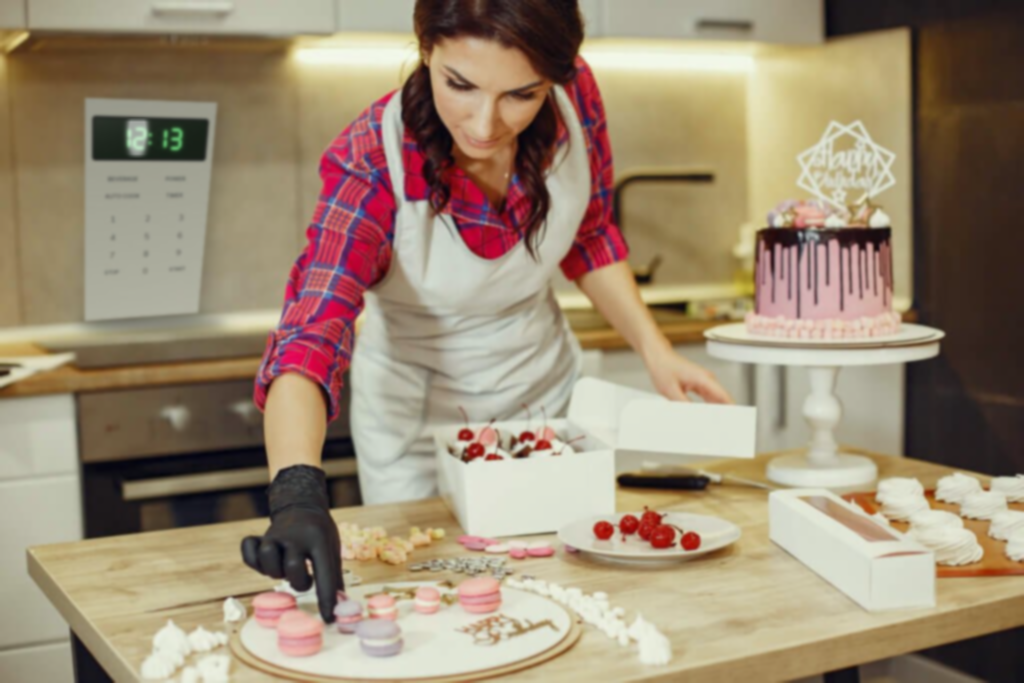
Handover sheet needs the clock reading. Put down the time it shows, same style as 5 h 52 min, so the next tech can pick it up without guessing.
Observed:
12 h 13 min
